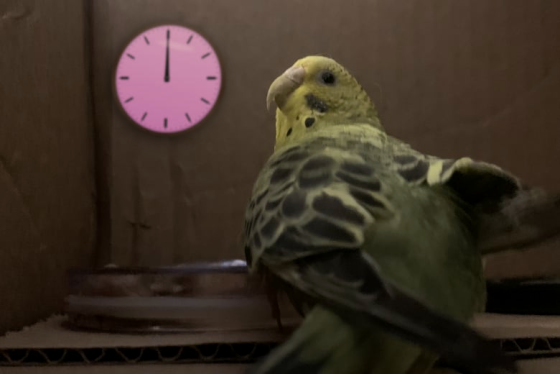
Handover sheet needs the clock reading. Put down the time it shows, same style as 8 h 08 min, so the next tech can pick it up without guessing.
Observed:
12 h 00 min
